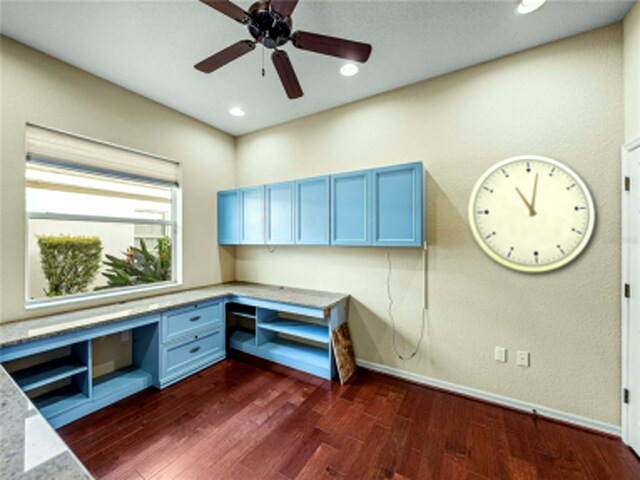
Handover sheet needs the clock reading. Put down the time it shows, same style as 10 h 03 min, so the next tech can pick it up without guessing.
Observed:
11 h 02 min
